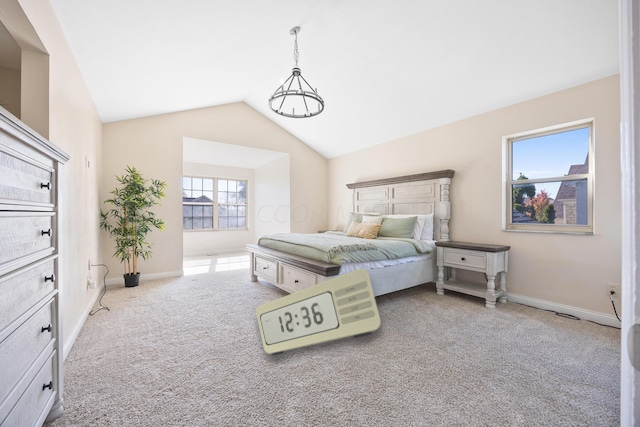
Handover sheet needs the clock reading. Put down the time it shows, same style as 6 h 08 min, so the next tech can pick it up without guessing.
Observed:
12 h 36 min
